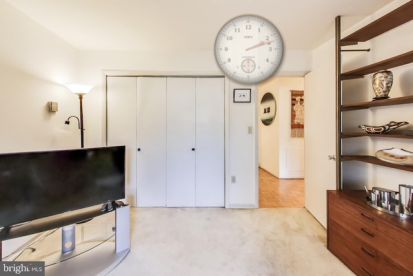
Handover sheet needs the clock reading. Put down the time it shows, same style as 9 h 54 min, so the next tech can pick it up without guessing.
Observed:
2 h 12 min
